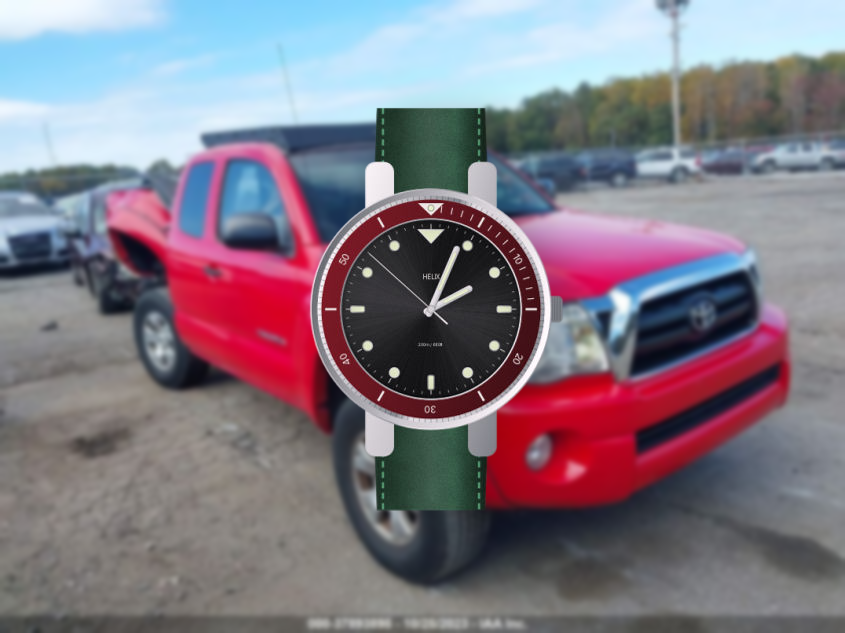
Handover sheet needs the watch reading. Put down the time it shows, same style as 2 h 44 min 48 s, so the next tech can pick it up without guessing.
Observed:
2 h 03 min 52 s
